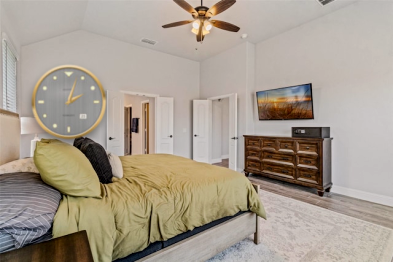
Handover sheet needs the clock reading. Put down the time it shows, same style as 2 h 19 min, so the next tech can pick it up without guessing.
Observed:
2 h 03 min
